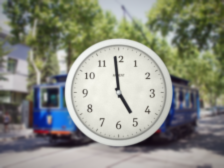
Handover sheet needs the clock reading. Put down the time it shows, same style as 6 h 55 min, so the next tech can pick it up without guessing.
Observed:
4 h 59 min
